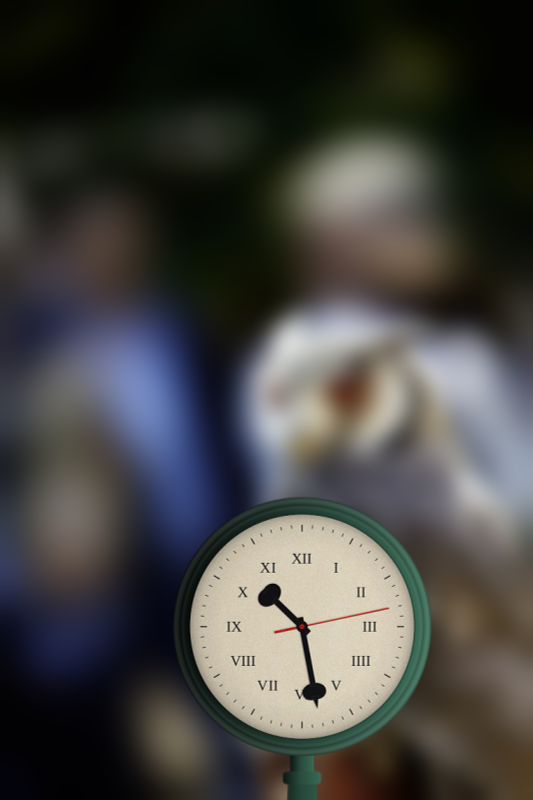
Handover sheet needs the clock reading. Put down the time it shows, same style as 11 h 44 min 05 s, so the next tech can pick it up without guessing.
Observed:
10 h 28 min 13 s
